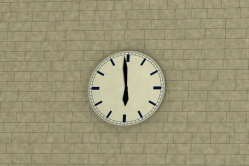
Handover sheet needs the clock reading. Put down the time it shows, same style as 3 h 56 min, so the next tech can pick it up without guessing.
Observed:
5 h 59 min
